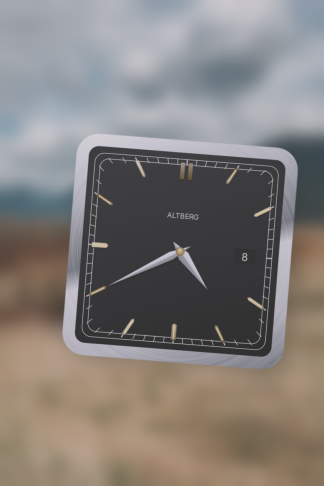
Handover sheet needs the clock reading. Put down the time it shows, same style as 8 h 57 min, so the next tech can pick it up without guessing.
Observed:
4 h 40 min
